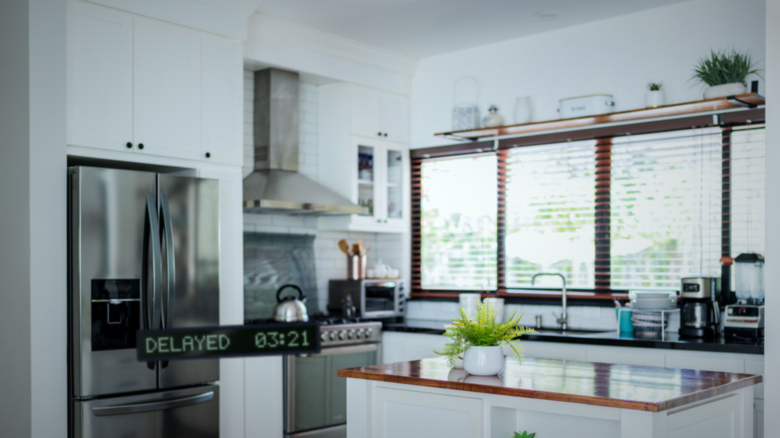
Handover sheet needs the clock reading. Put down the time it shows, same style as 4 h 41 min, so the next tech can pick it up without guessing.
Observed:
3 h 21 min
